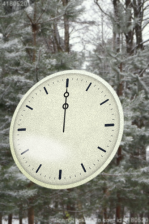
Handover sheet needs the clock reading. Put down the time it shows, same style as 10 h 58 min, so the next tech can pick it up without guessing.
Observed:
12 h 00 min
